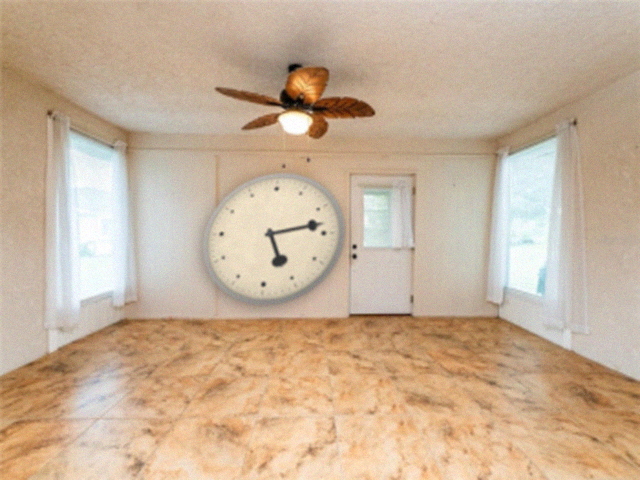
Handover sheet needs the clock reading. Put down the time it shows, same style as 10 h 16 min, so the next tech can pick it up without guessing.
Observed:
5 h 13 min
